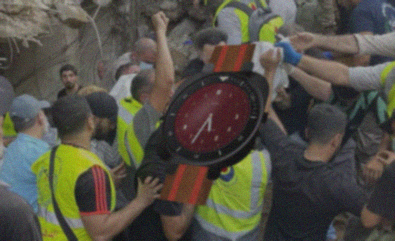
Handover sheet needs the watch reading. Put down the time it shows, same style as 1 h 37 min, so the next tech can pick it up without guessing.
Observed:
5 h 33 min
